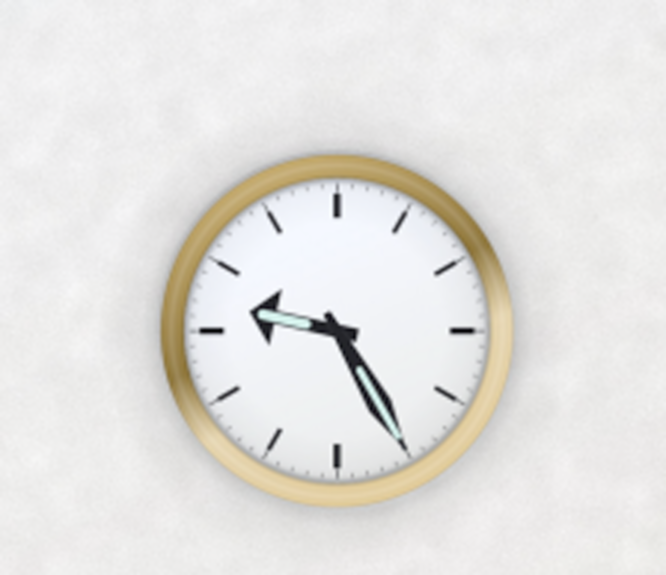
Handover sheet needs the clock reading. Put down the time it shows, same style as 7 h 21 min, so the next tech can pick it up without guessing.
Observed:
9 h 25 min
